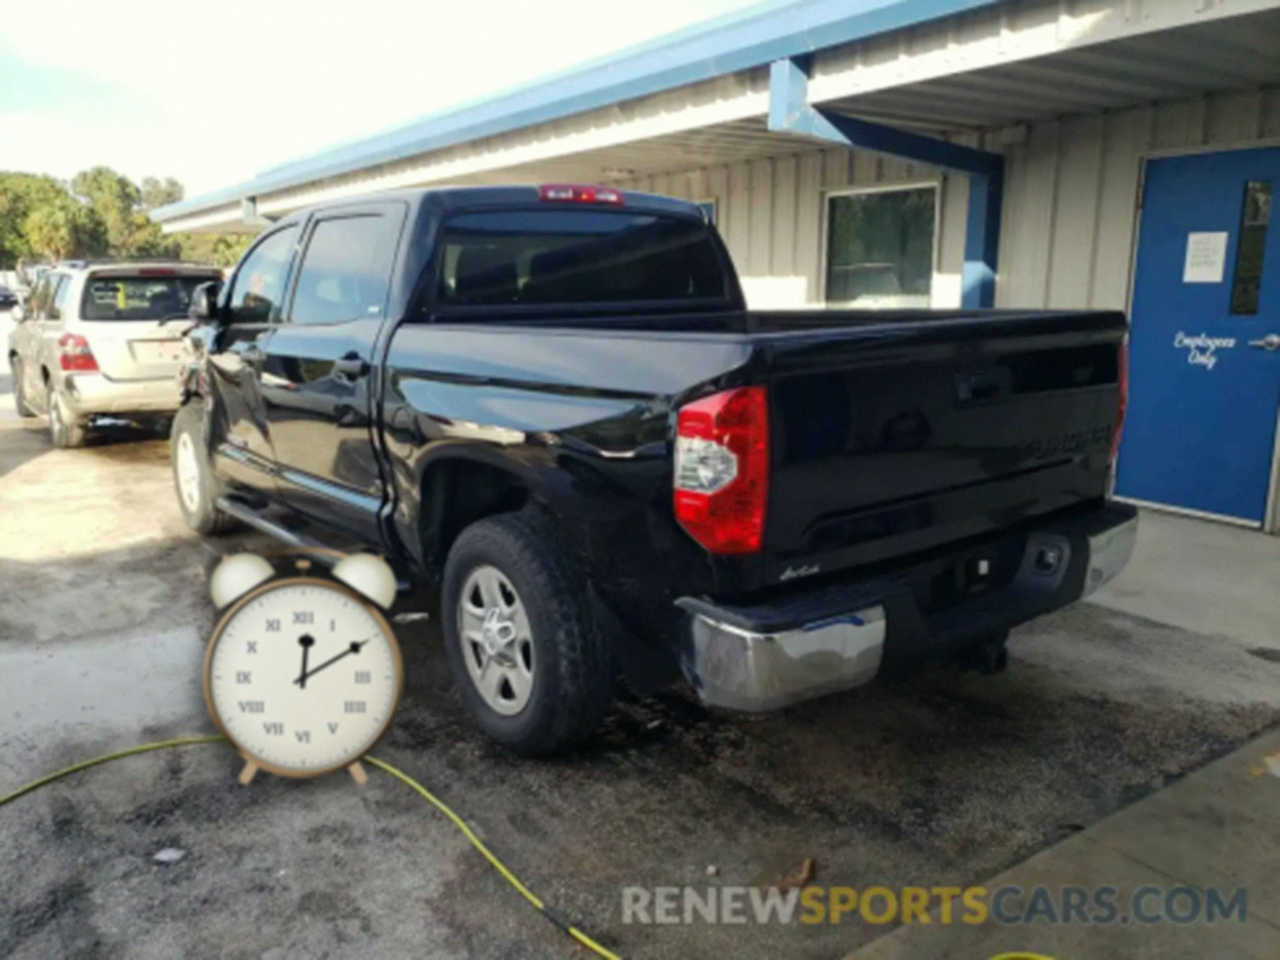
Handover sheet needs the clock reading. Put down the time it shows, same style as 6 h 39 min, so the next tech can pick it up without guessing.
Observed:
12 h 10 min
